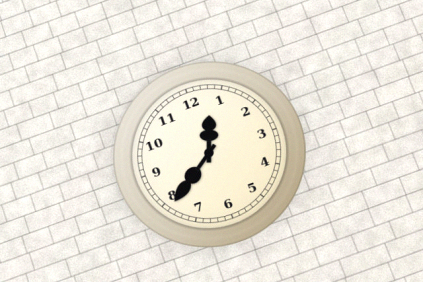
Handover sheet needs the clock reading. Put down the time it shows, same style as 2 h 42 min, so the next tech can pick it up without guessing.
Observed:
12 h 39 min
